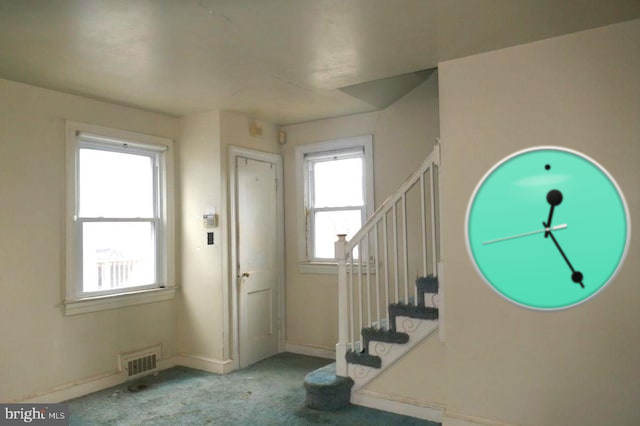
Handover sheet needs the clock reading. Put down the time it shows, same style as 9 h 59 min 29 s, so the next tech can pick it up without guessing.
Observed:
12 h 24 min 43 s
